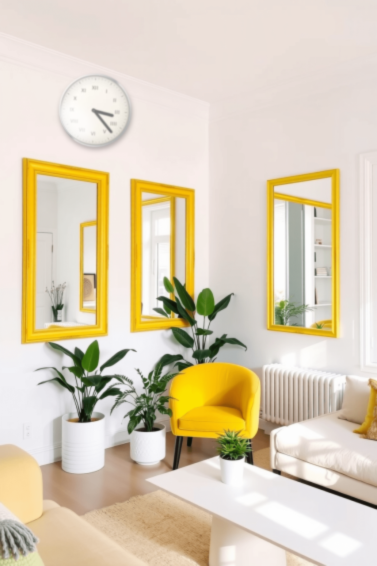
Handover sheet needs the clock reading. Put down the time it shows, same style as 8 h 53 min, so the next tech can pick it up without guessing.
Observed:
3 h 23 min
